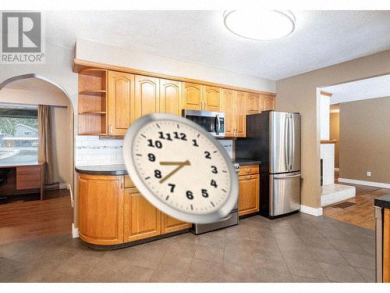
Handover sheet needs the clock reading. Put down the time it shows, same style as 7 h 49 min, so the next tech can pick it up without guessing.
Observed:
8 h 38 min
